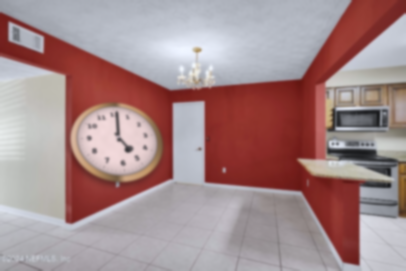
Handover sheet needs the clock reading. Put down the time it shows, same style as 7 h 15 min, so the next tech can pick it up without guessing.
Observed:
5 h 01 min
